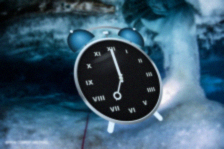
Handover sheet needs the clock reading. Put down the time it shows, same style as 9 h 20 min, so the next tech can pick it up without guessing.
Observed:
7 h 00 min
